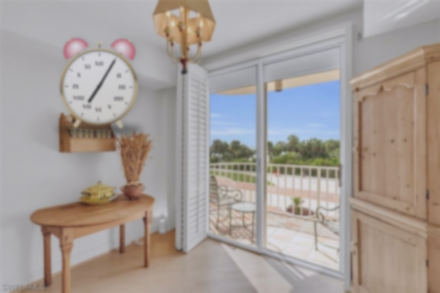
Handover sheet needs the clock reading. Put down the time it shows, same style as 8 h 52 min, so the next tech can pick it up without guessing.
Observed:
7 h 05 min
